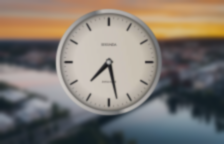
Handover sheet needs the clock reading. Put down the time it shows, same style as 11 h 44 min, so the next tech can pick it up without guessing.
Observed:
7 h 28 min
